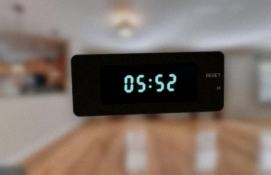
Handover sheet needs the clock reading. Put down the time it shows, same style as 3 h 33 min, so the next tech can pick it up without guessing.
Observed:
5 h 52 min
